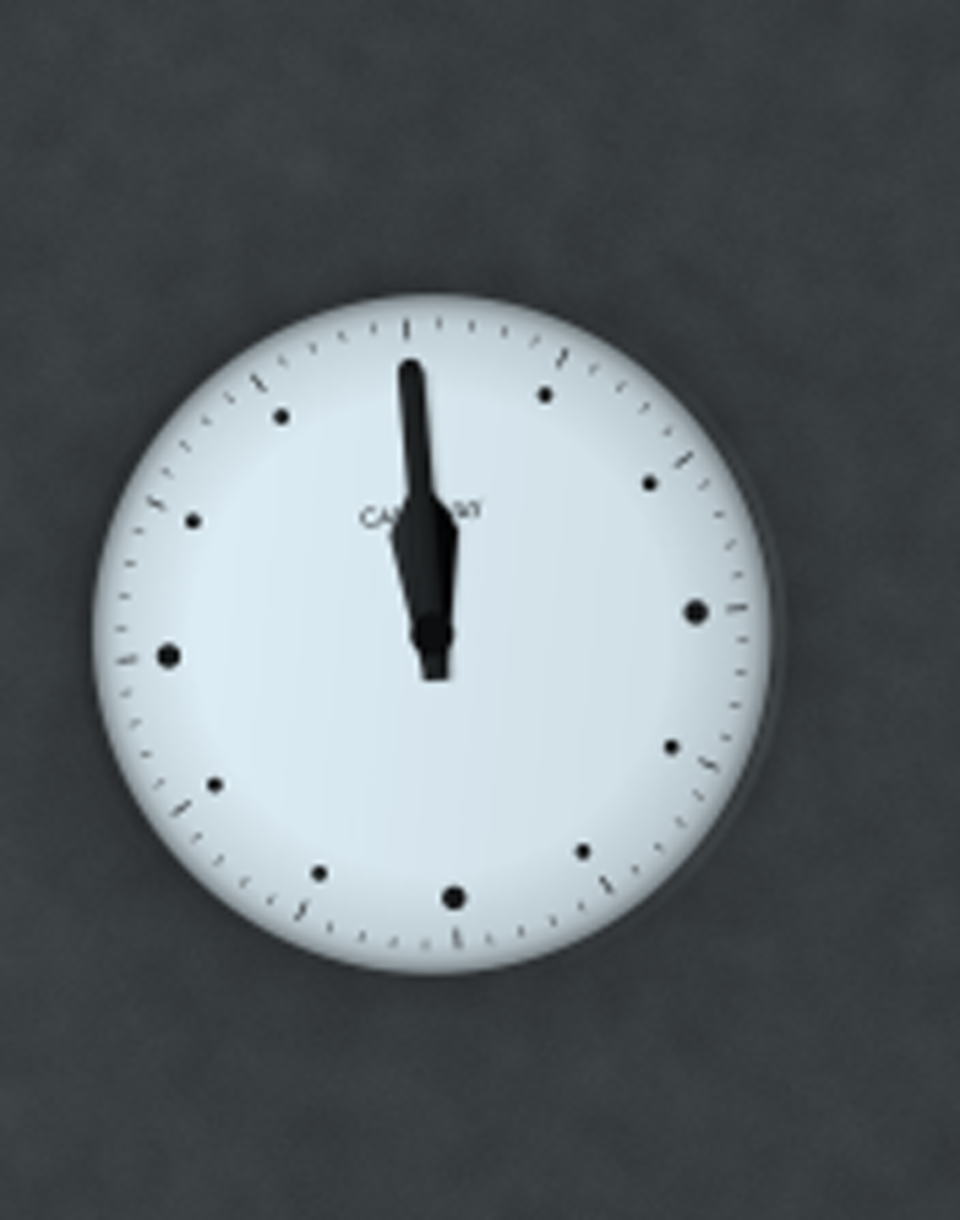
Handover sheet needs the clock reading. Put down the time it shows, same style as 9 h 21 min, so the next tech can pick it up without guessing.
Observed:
12 h 00 min
